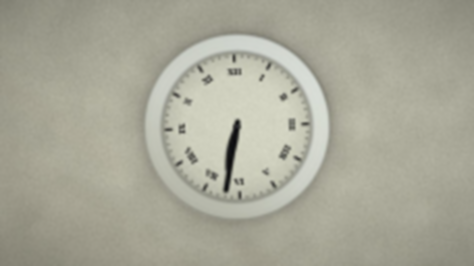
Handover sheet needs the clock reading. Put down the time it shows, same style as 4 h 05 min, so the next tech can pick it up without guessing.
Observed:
6 h 32 min
